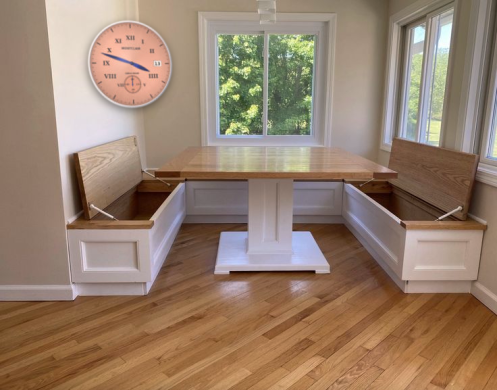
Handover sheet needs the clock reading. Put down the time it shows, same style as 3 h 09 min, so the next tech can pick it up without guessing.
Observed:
3 h 48 min
